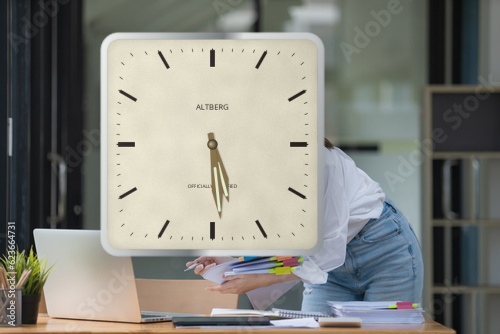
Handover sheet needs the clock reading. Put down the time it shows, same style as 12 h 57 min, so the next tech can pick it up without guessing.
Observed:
5 h 29 min
